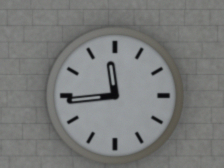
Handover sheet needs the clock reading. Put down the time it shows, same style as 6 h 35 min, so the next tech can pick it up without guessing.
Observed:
11 h 44 min
